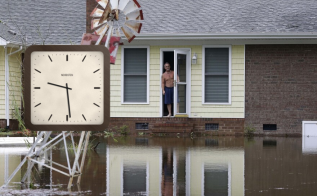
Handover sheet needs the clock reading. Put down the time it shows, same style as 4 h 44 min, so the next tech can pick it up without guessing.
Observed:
9 h 29 min
